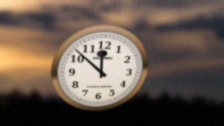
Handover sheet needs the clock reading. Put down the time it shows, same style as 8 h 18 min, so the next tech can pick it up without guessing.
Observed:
11 h 52 min
